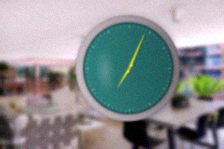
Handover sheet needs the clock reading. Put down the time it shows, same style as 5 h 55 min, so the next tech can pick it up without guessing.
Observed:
7 h 04 min
